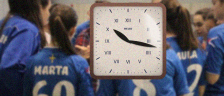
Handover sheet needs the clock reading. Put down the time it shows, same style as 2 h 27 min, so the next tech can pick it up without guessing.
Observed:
10 h 17 min
